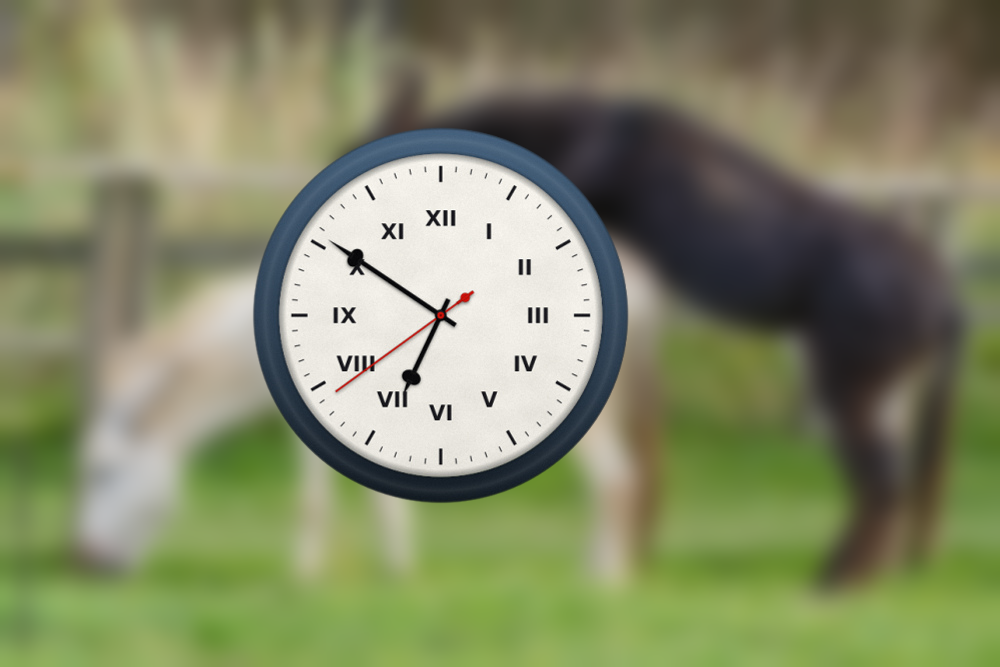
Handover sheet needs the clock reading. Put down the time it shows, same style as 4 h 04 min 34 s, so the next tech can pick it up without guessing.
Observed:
6 h 50 min 39 s
